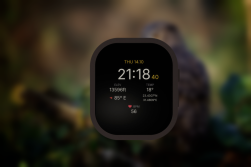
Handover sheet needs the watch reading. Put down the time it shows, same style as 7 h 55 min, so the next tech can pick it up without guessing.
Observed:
21 h 18 min
